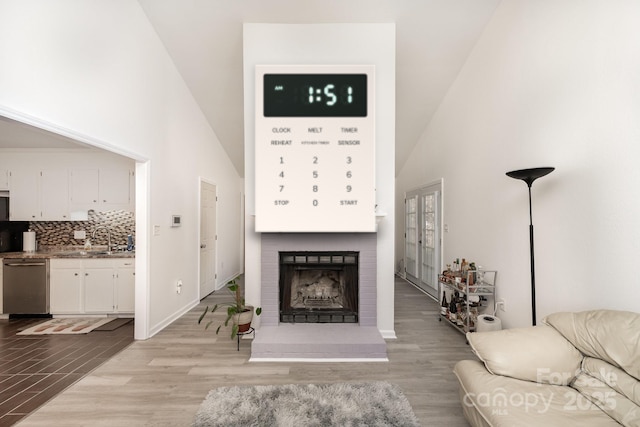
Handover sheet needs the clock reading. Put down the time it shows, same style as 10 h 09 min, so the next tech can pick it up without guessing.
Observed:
1 h 51 min
